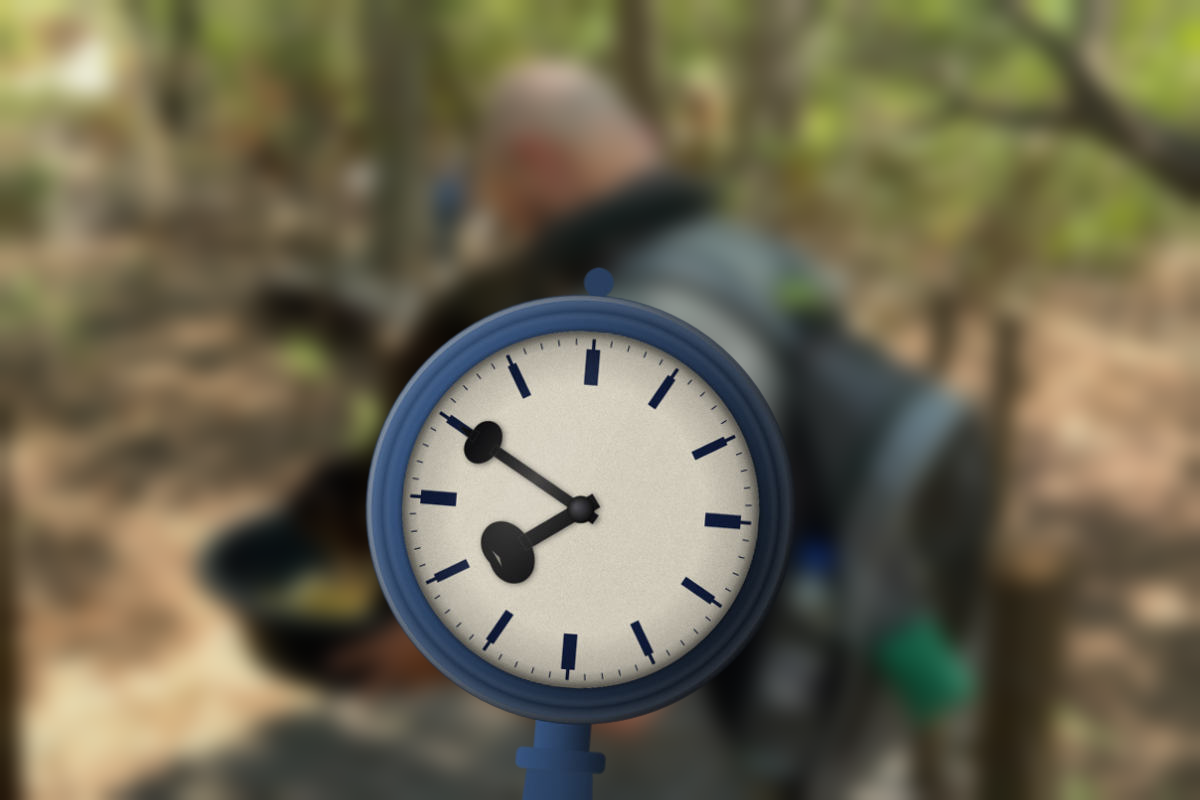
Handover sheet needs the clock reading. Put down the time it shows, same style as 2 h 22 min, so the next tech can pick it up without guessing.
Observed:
7 h 50 min
